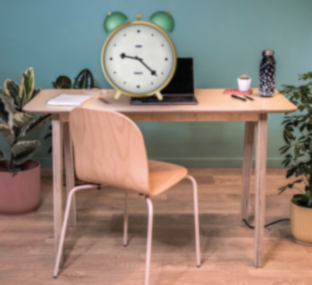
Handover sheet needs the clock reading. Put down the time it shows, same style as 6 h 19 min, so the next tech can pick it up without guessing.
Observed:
9 h 22 min
